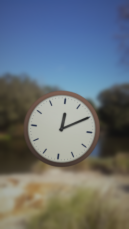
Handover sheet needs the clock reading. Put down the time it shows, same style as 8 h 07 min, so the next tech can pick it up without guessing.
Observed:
12 h 10 min
